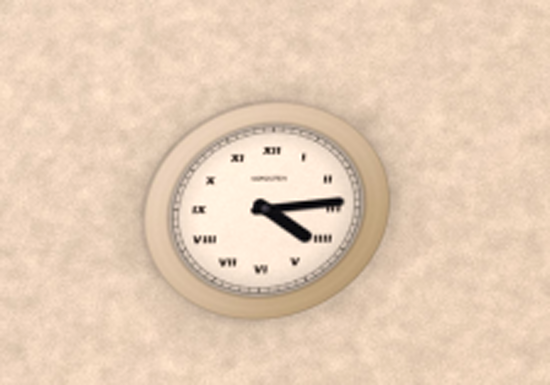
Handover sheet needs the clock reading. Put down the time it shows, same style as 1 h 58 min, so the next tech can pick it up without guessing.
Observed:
4 h 14 min
